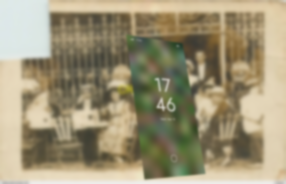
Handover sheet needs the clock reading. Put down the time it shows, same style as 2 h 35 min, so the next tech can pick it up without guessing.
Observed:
17 h 46 min
